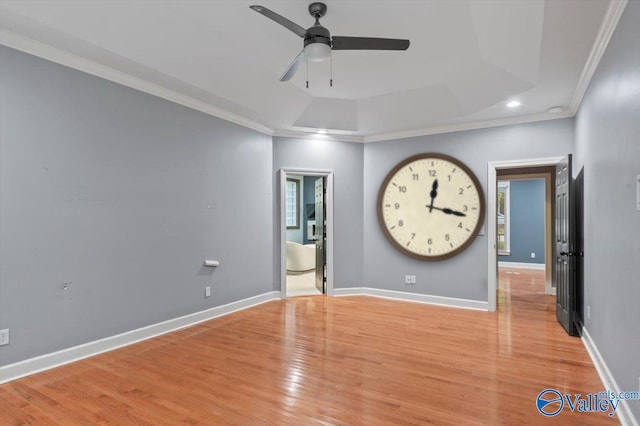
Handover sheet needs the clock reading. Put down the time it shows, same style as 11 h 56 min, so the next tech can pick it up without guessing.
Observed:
12 h 17 min
